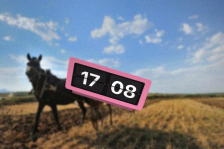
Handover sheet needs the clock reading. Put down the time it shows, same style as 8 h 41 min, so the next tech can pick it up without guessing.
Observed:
17 h 08 min
